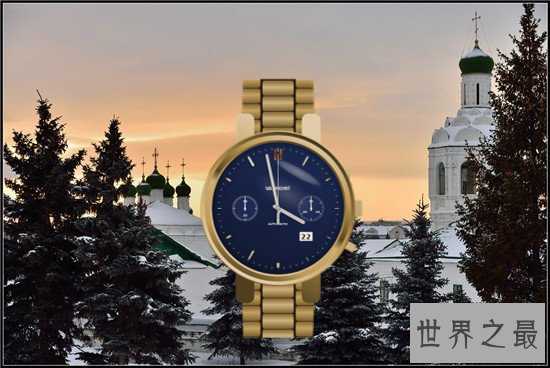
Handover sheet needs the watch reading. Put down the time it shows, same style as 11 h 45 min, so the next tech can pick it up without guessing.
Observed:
3 h 58 min
